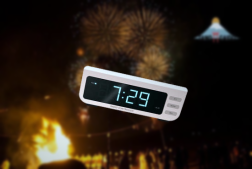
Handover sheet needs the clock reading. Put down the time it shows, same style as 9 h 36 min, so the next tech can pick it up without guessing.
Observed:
7 h 29 min
